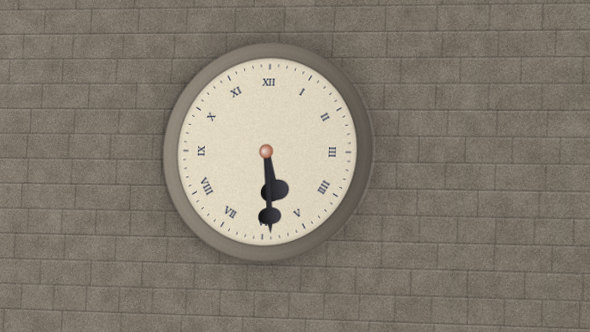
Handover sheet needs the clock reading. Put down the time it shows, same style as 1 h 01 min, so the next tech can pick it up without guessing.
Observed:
5 h 29 min
